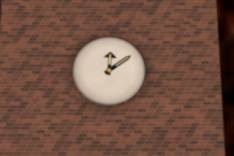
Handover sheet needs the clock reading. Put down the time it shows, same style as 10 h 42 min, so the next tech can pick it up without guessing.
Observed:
12 h 09 min
